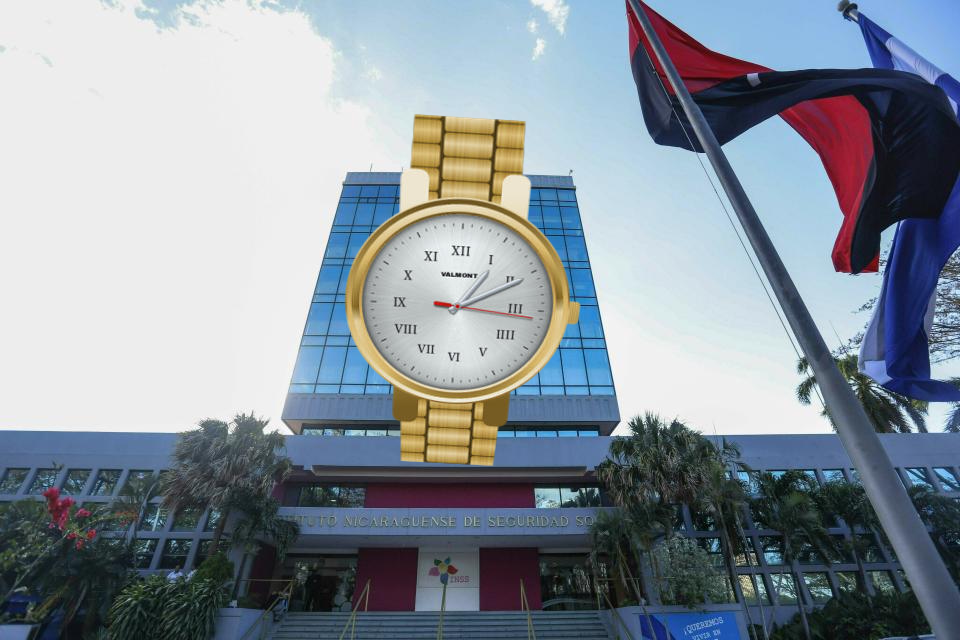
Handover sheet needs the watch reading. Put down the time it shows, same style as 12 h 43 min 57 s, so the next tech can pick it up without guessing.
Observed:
1 h 10 min 16 s
